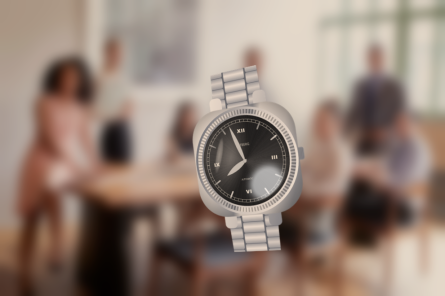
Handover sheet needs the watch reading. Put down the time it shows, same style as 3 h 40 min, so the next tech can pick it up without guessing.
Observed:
7 h 57 min
